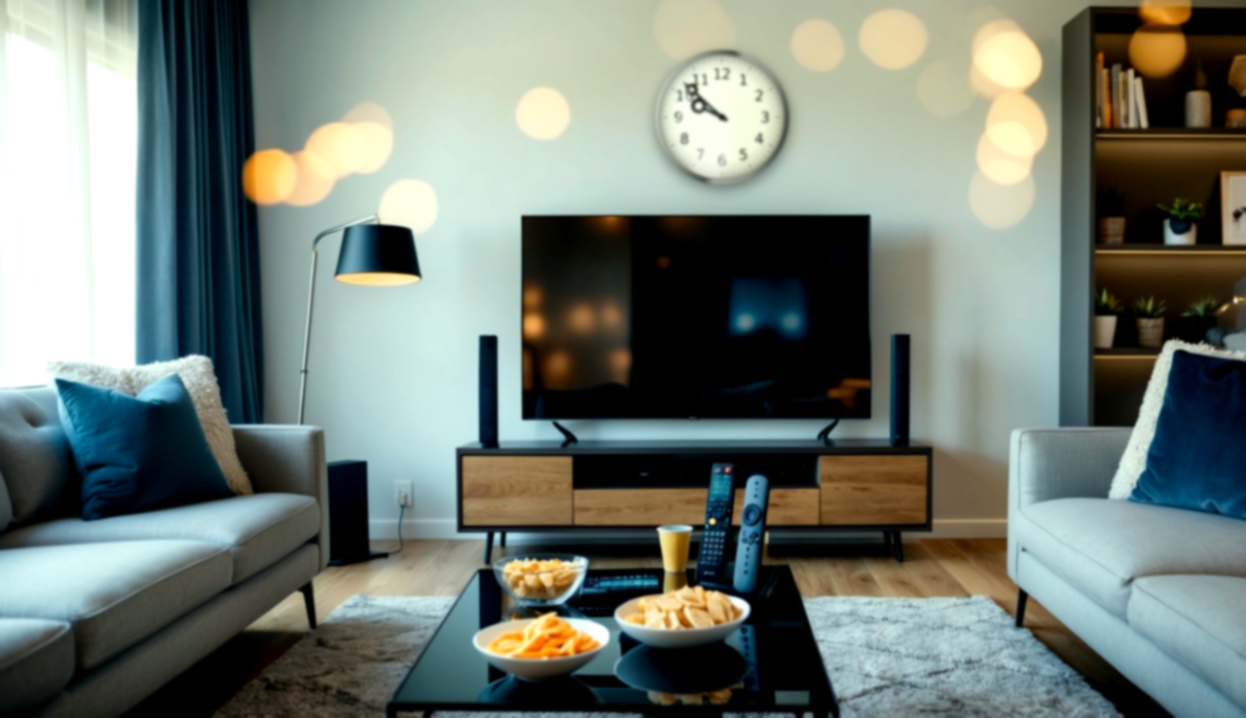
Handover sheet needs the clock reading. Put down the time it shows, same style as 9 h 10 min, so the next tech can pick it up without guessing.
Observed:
9 h 52 min
